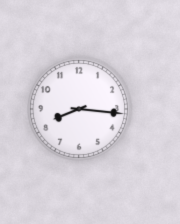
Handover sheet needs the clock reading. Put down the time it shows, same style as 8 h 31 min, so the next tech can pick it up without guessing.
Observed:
8 h 16 min
